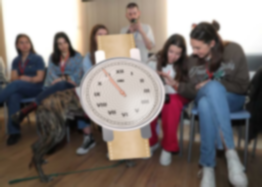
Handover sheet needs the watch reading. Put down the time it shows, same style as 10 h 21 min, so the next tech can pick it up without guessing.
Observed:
10 h 55 min
